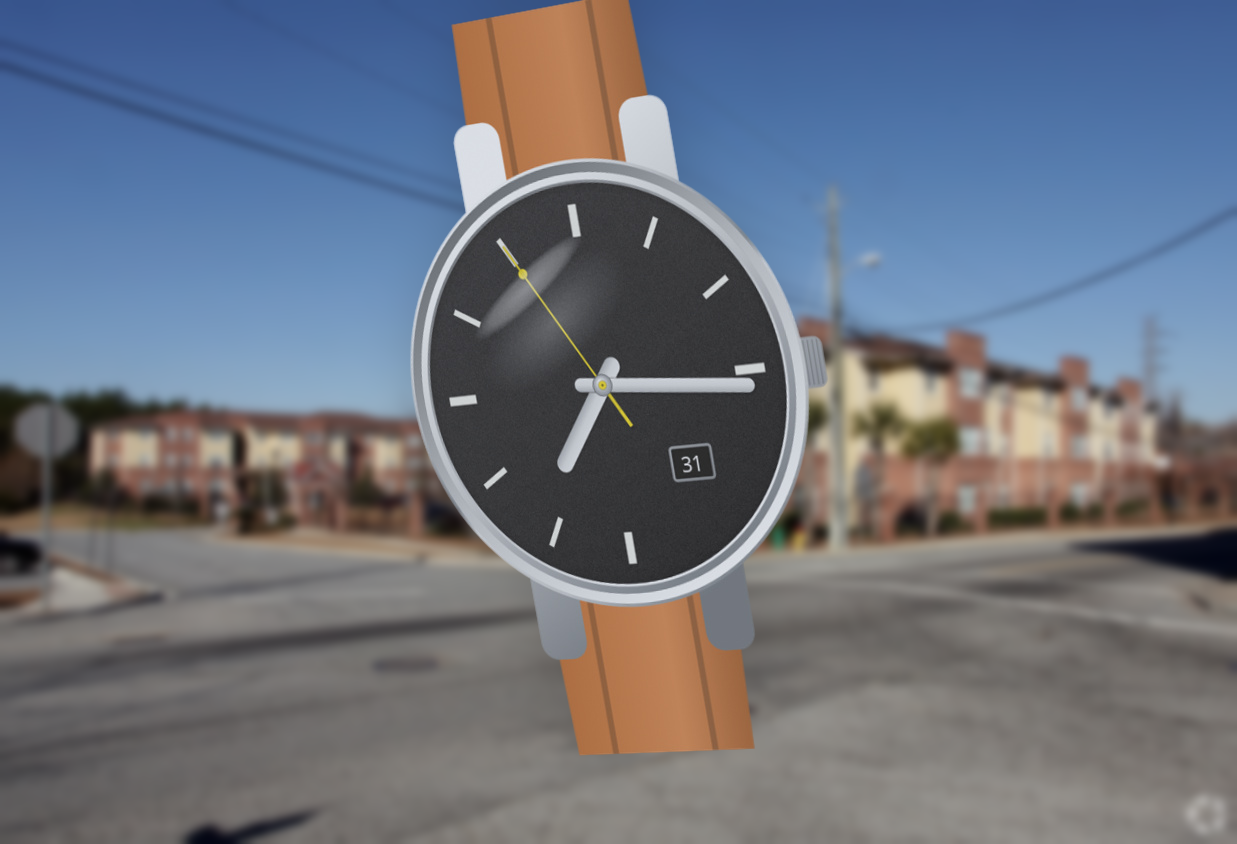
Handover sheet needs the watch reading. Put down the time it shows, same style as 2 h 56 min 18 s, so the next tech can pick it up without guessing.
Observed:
7 h 15 min 55 s
